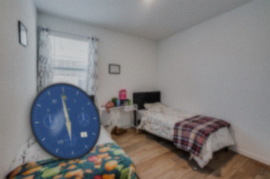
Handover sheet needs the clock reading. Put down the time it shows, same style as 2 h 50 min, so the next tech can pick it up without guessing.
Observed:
5 h 59 min
